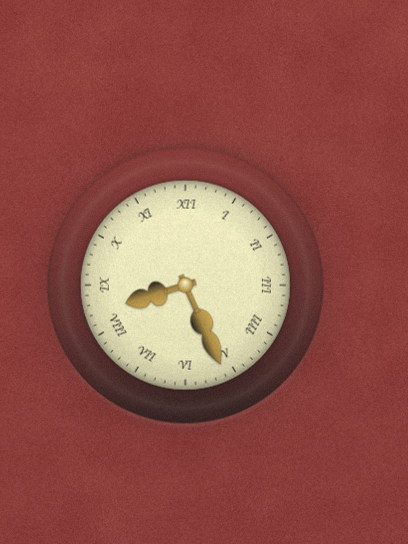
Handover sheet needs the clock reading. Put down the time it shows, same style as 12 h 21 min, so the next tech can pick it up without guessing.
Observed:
8 h 26 min
